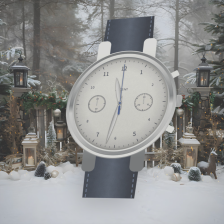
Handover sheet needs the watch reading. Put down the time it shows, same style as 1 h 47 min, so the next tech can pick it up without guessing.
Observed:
11 h 32 min
